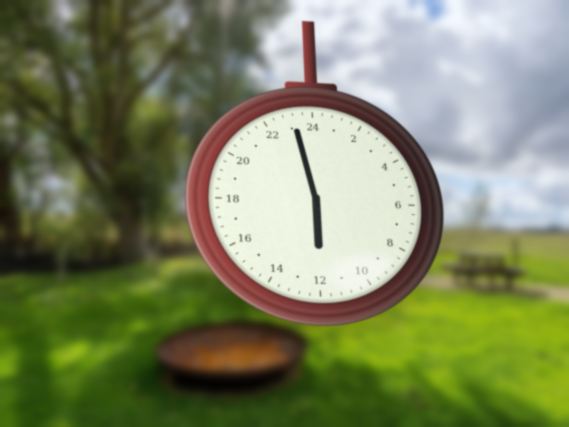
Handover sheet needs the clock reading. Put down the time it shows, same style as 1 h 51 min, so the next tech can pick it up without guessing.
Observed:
11 h 58 min
